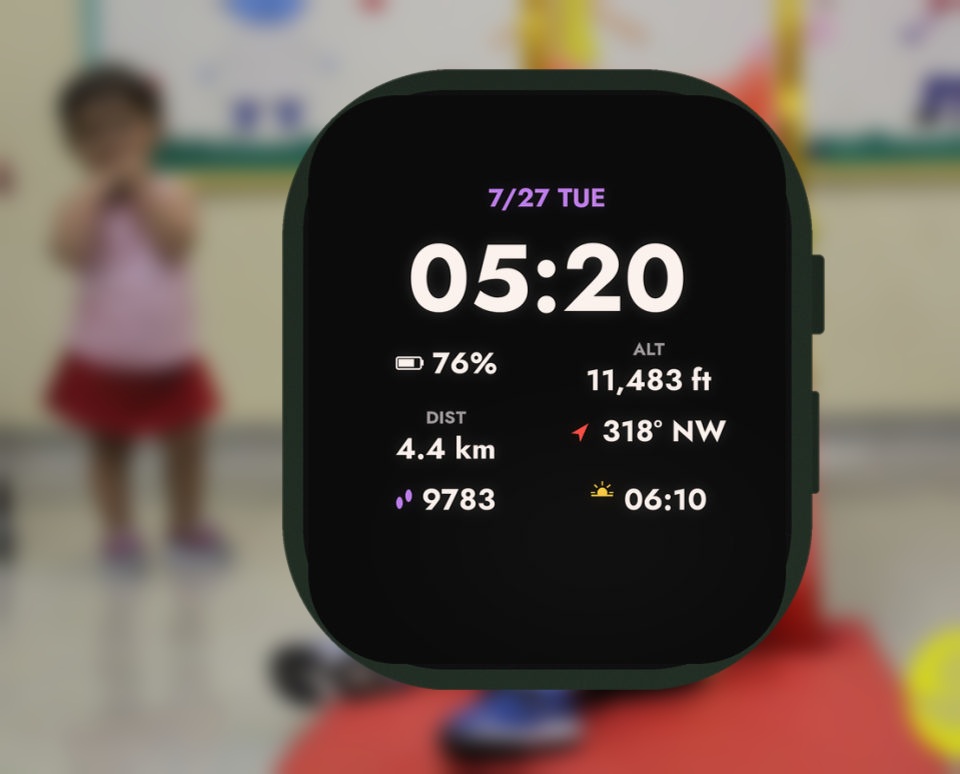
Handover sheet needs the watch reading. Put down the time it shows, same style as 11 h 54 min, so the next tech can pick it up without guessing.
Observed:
5 h 20 min
